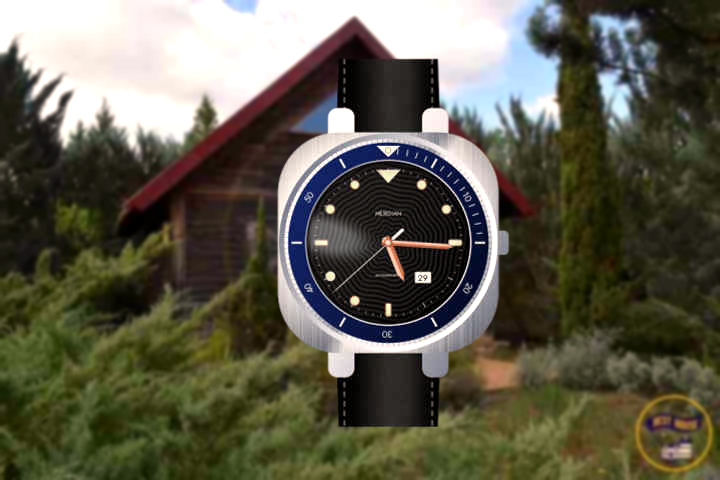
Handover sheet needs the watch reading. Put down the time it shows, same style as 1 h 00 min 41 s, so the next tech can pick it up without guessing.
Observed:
5 h 15 min 38 s
